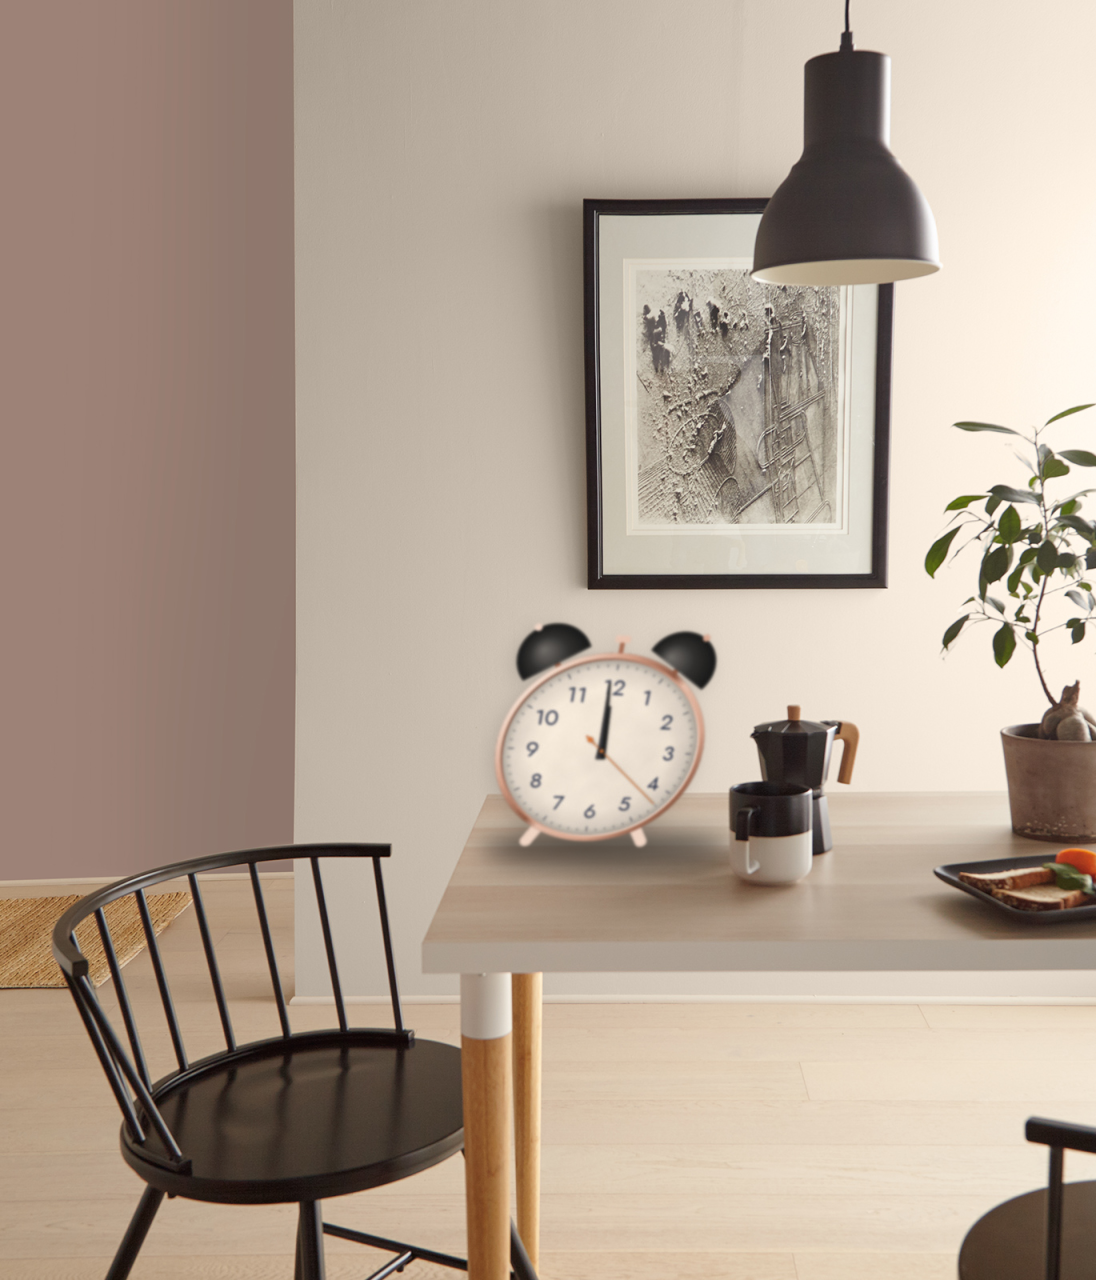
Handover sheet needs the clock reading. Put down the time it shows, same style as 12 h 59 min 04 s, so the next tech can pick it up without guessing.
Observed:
11 h 59 min 22 s
